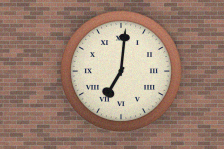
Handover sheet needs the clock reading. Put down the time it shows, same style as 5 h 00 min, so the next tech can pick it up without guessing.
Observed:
7 h 01 min
